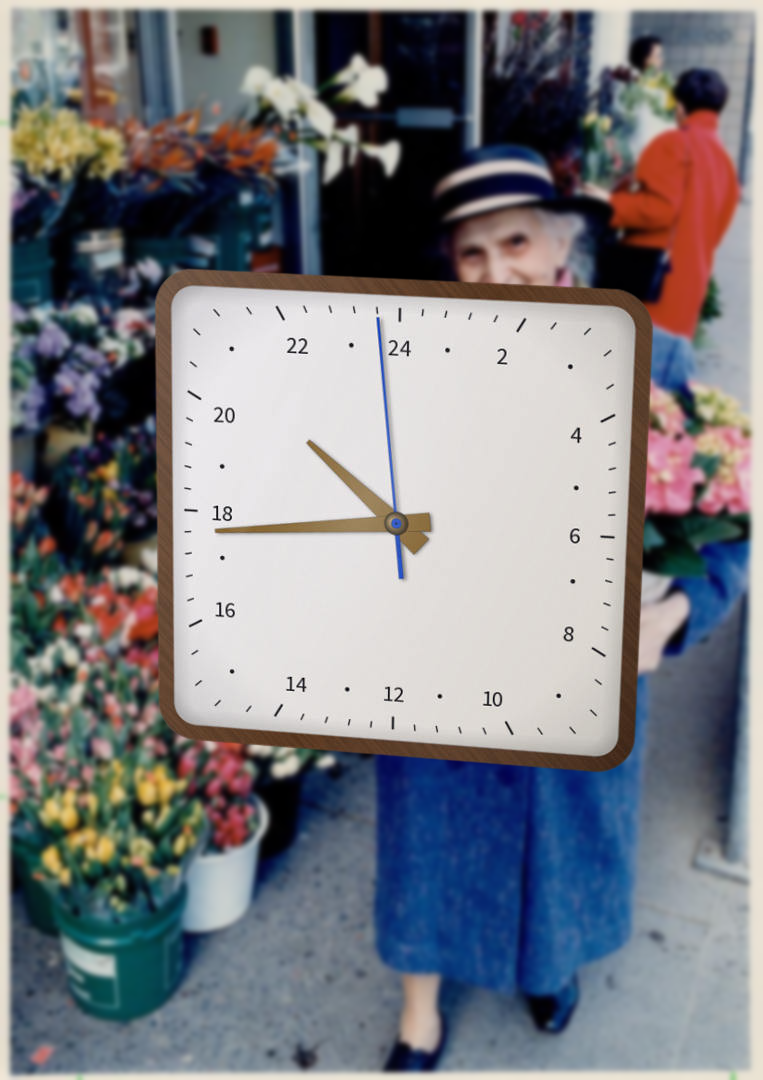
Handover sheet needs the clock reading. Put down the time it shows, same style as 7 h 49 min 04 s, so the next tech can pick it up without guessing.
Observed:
20 h 43 min 59 s
